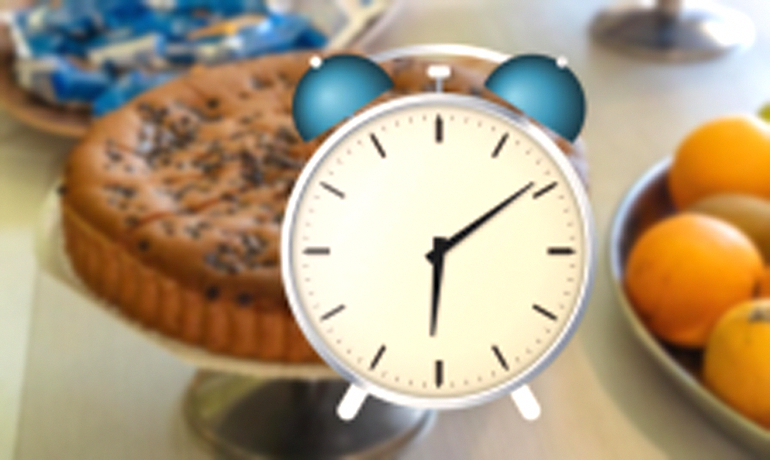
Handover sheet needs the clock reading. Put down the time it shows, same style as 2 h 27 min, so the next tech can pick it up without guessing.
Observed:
6 h 09 min
